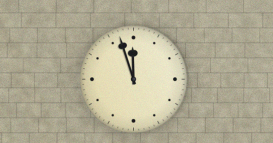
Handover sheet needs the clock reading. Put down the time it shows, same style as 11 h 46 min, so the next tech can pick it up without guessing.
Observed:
11 h 57 min
